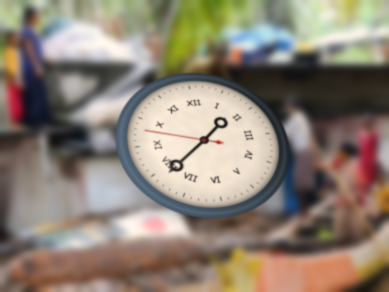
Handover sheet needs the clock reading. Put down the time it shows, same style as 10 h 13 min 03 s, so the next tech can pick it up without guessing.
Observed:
1 h 38 min 48 s
